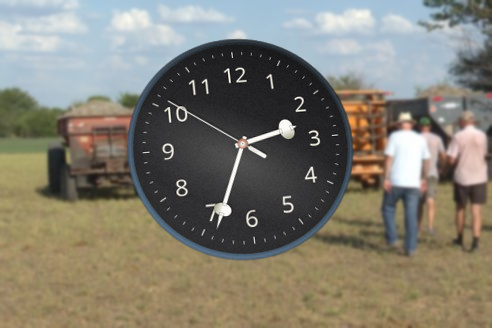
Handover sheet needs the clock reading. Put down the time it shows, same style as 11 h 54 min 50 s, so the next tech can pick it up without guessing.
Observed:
2 h 33 min 51 s
